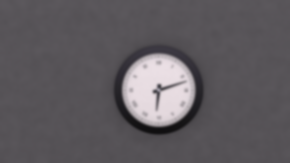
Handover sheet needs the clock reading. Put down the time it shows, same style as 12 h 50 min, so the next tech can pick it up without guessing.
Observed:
6 h 12 min
